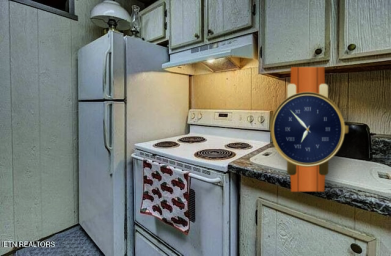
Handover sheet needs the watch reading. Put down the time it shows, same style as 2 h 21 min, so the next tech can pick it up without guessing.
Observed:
6 h 53 min
